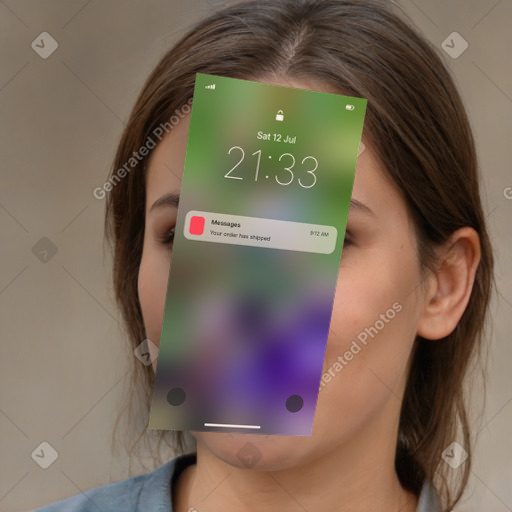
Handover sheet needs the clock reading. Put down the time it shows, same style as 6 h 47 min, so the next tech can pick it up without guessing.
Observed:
21 h 33 min
